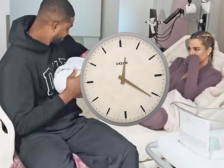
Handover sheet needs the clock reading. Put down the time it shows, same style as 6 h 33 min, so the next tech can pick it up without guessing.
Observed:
12 h 21 min
